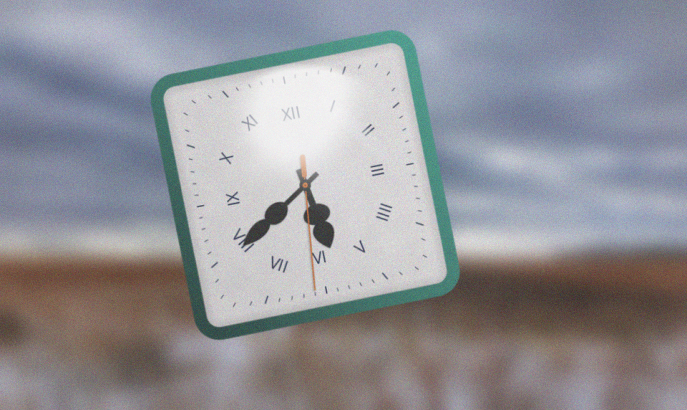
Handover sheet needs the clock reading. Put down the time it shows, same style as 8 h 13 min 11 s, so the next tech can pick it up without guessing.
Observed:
5 h 39 min 31 s
